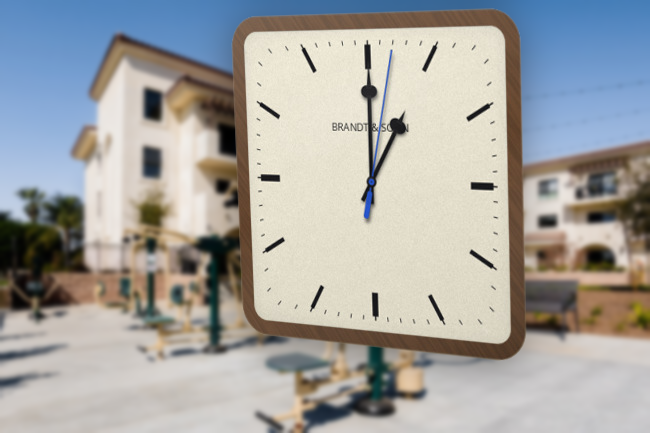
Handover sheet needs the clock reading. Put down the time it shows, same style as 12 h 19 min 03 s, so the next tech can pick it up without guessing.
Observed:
1 h 00 min 02 s
